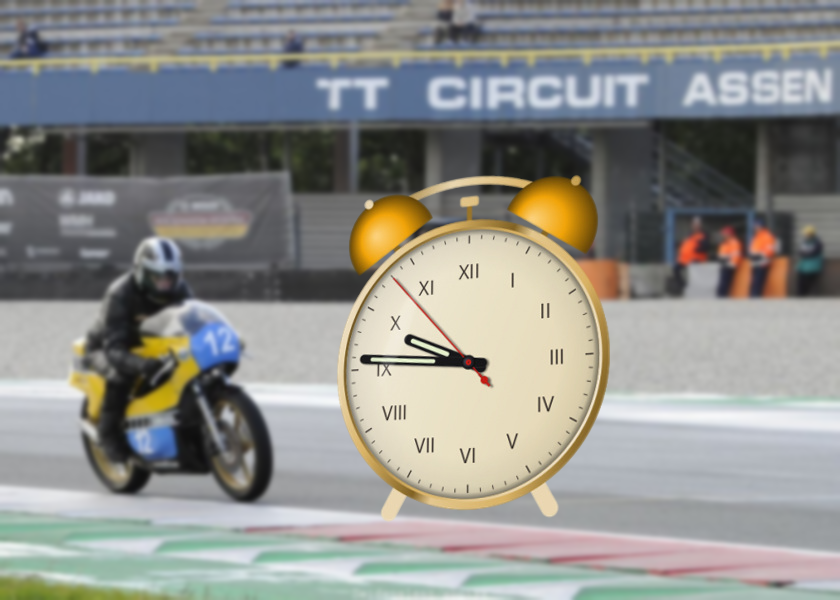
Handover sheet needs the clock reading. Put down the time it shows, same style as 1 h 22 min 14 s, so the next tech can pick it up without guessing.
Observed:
9 h 45 min 53 s
